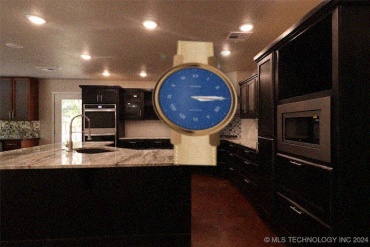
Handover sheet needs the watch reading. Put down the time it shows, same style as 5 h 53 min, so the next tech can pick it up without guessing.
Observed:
3 h 15 min
